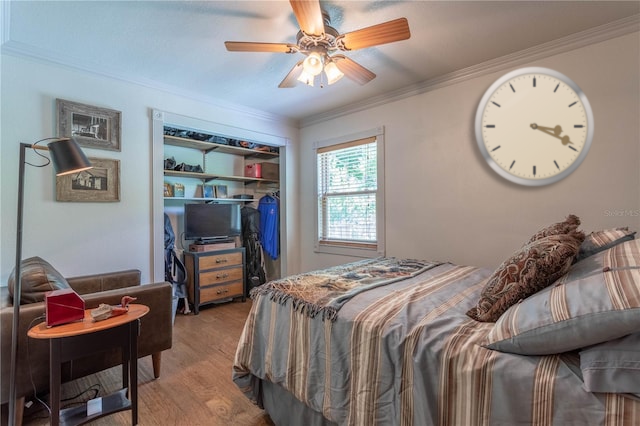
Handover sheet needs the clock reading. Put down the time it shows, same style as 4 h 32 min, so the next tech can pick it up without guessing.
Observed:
3 h 19 min
